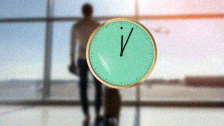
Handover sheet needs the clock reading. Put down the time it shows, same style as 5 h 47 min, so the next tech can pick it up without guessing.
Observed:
12 h 04 min
